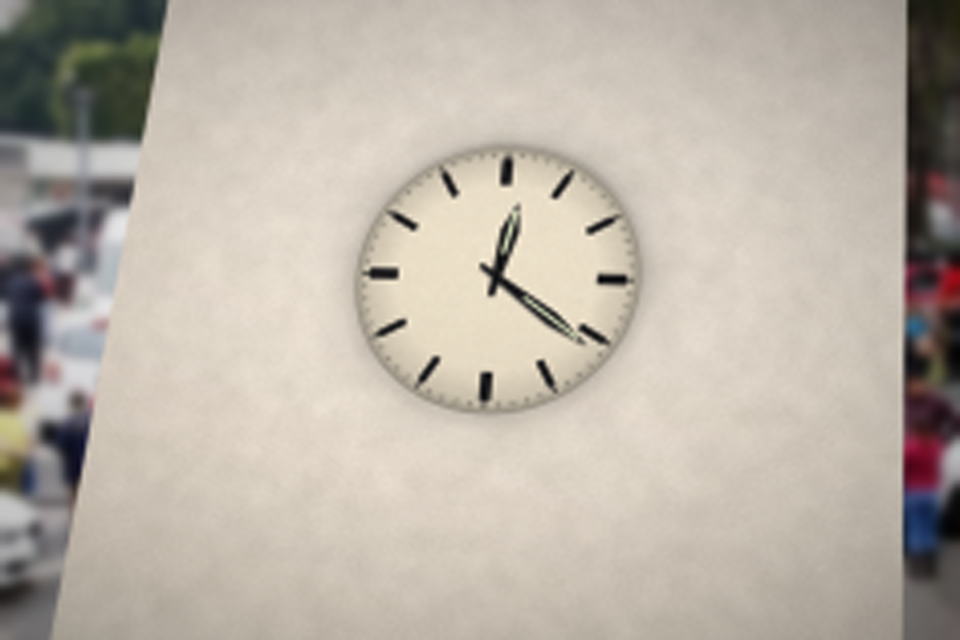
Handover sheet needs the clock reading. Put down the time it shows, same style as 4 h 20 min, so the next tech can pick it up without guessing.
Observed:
12 h 21 min
